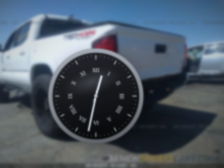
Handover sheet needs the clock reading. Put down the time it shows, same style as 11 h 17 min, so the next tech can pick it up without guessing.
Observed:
12 h 32 min
